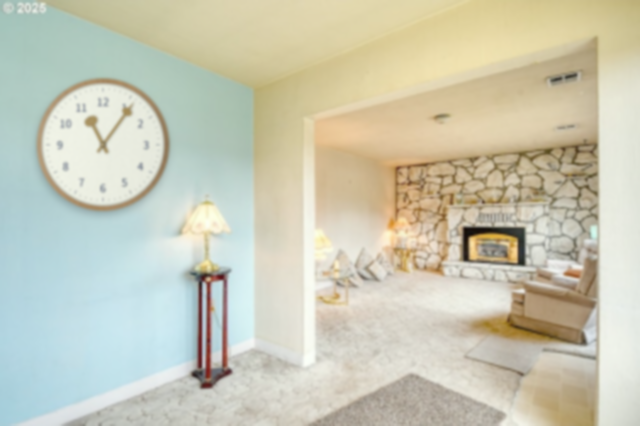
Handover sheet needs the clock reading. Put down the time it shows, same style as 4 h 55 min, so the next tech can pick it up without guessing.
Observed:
11 h 06 min
